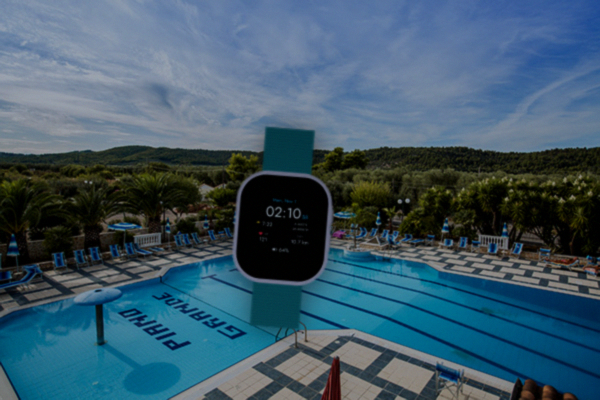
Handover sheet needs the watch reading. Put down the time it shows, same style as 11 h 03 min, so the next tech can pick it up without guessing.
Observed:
2 h 10 min
